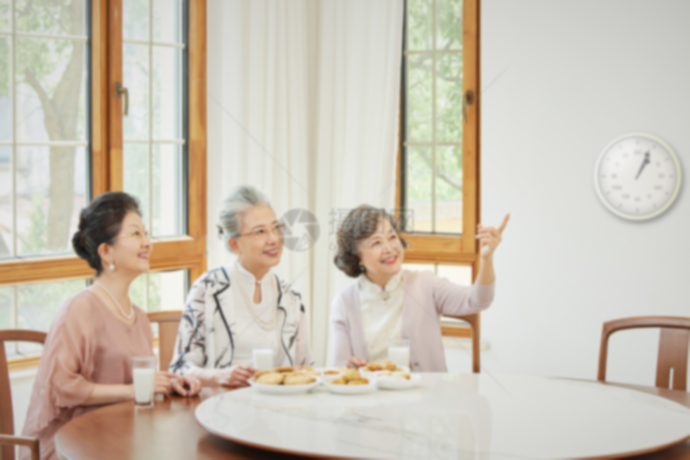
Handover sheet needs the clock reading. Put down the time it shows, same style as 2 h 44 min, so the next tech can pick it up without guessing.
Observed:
1 h 04 min
